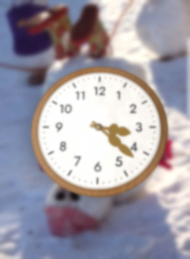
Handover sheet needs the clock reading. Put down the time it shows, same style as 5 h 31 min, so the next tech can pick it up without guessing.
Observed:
3 h 22 min
